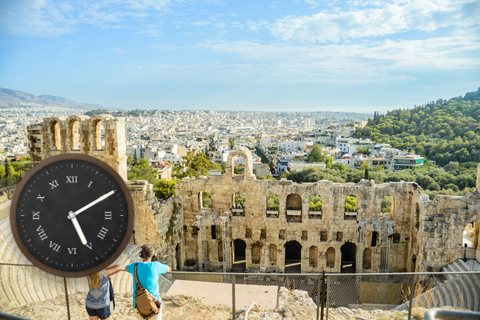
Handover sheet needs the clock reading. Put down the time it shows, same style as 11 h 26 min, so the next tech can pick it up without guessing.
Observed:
5 h 10 min
